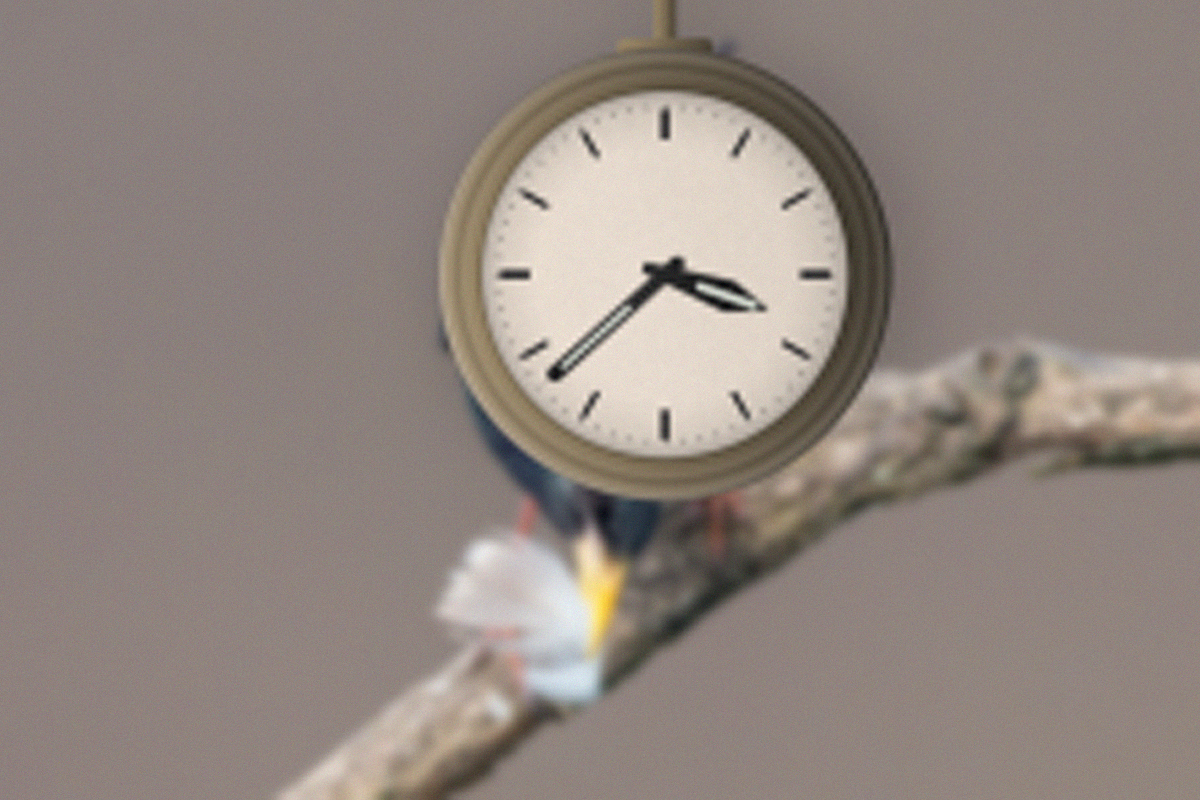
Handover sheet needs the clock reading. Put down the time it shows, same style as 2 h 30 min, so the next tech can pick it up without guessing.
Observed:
3 h 38 min
